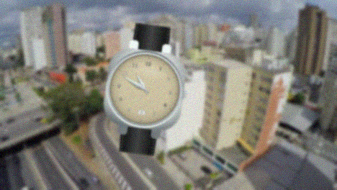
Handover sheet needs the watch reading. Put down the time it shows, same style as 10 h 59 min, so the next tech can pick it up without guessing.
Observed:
10 h 49 min
